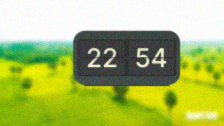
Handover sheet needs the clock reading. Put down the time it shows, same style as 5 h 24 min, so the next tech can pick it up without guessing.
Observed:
22 h 54 min
